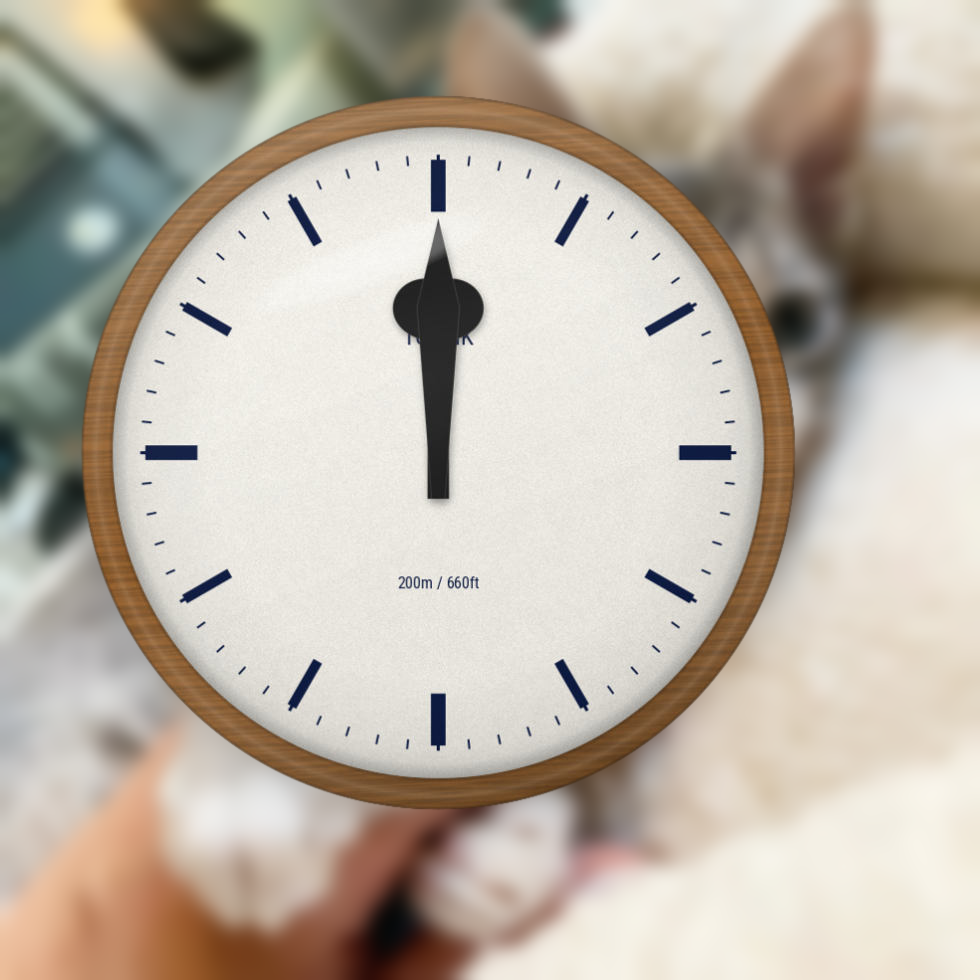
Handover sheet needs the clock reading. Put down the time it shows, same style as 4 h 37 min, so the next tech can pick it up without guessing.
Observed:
12 h 00 min
